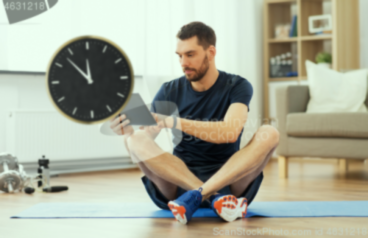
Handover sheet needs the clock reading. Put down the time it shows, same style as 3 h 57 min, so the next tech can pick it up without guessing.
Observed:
11 h 53 min
